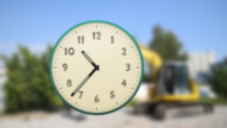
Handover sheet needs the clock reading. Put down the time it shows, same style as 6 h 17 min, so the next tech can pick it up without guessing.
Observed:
10 h 37 min
